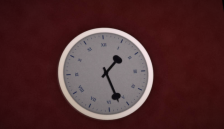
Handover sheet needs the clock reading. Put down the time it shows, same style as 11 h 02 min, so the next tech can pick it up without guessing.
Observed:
1 h 27 min
